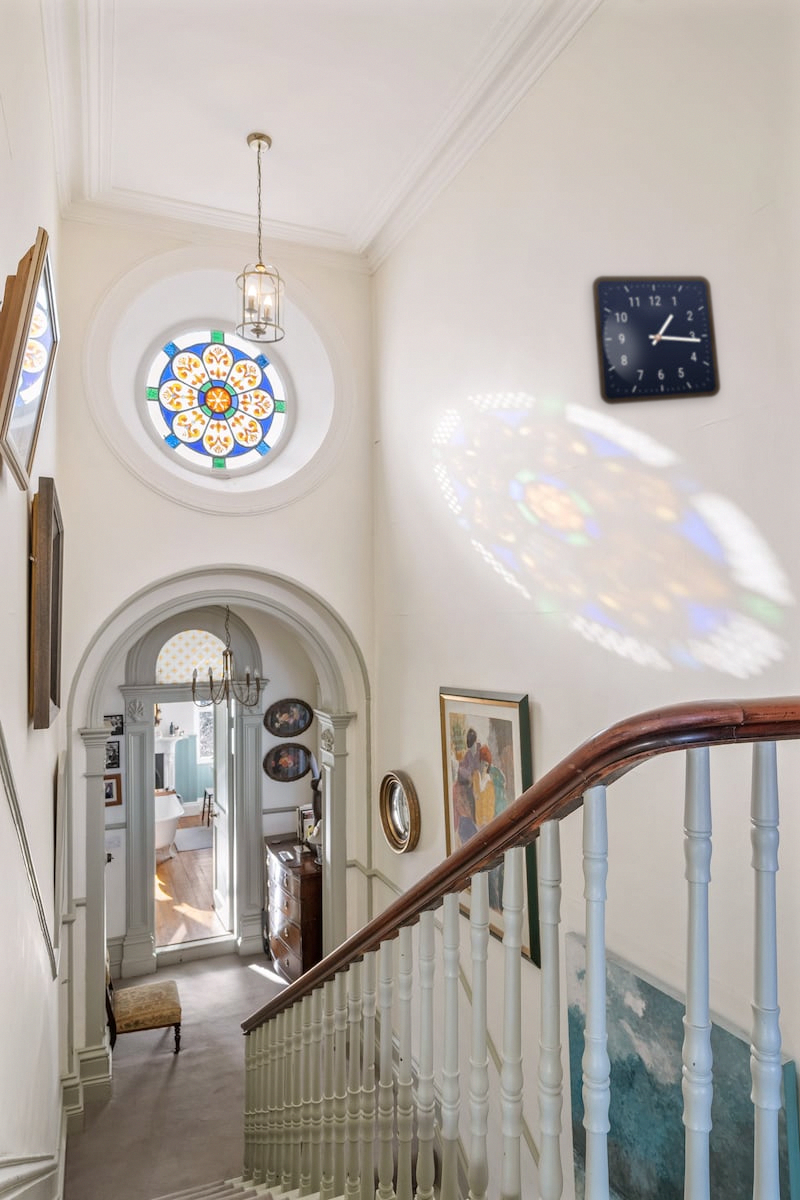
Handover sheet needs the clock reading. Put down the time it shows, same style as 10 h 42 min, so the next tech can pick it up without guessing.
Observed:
1 h 16 min
